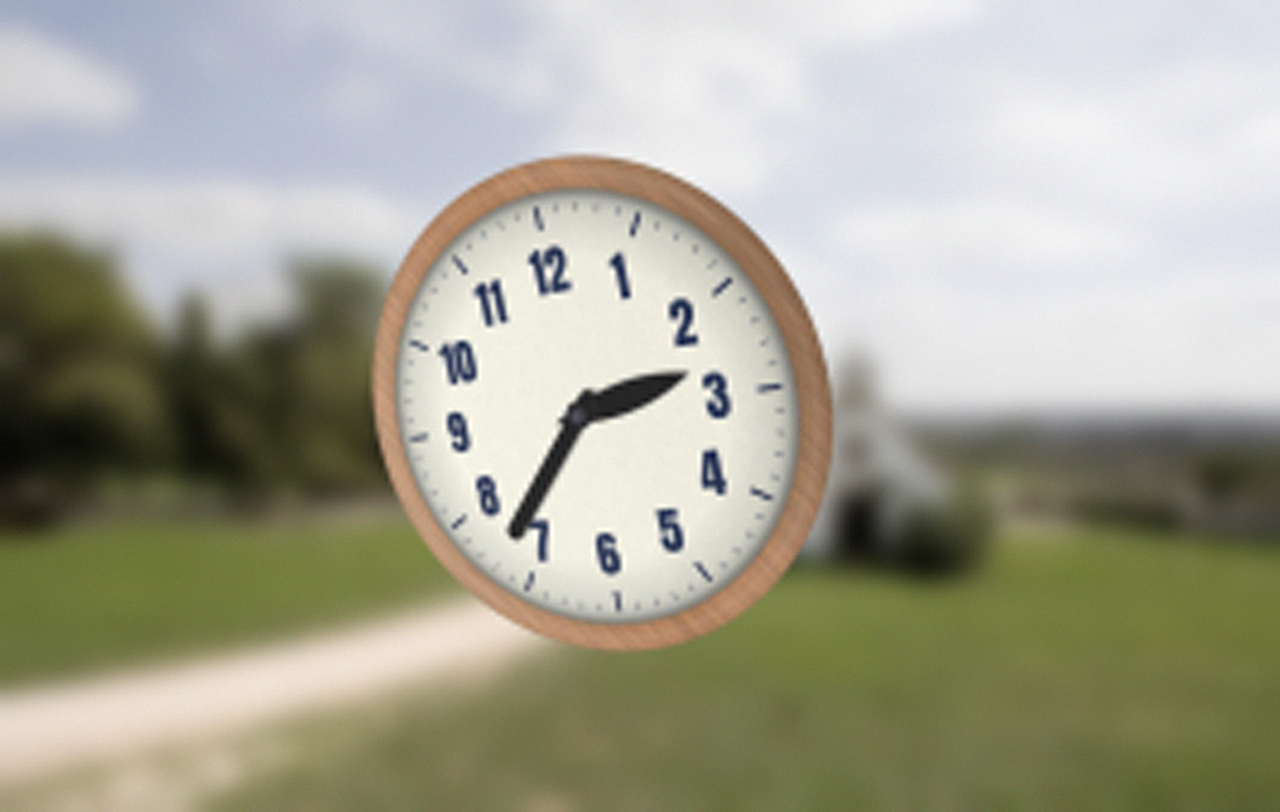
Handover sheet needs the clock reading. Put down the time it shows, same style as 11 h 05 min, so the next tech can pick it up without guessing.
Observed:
2 h 37 min
